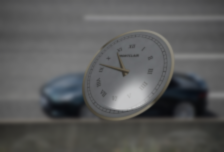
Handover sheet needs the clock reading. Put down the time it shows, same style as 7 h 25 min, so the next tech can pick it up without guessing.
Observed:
10 h 47 min
